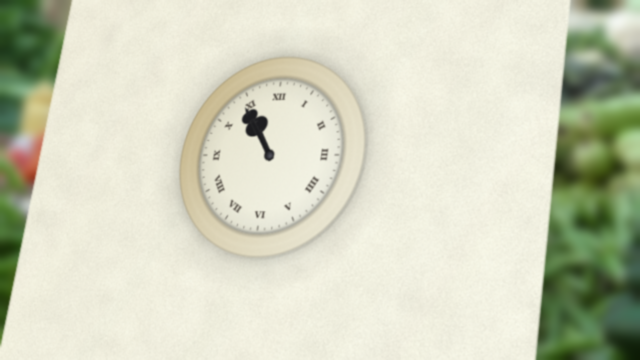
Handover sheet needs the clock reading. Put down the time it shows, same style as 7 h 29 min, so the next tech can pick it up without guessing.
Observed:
10 h 54 min
